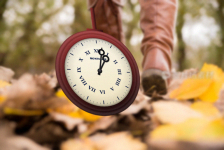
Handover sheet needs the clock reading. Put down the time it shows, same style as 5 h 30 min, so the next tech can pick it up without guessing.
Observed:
1 h 02 min
